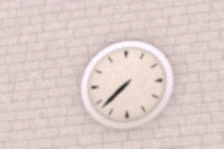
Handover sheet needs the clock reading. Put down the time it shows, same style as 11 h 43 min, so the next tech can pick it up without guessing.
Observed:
7 h 38 min
